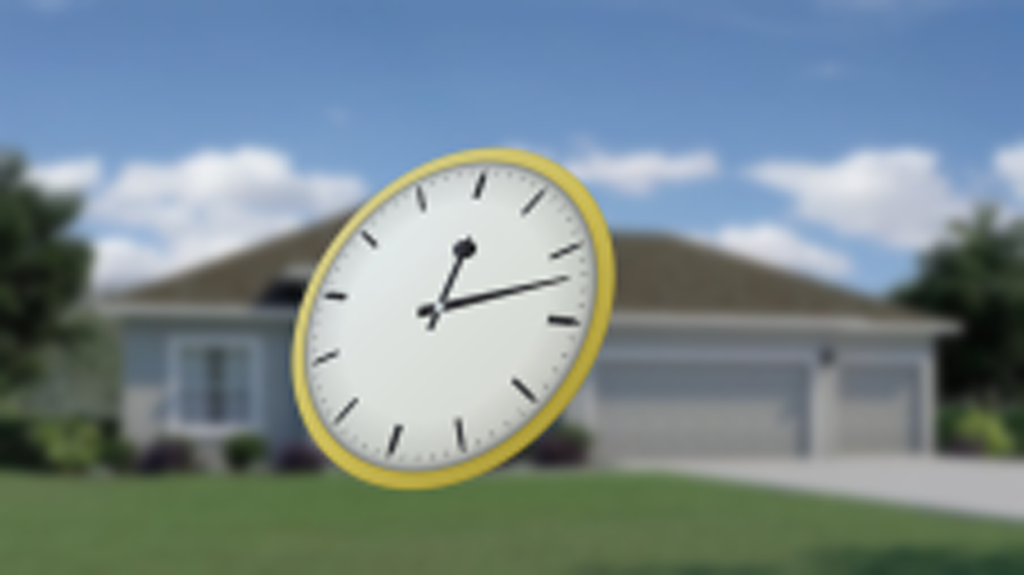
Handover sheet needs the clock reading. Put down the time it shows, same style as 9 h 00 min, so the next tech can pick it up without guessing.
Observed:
12 h 12 min
